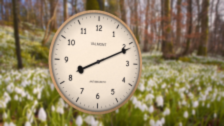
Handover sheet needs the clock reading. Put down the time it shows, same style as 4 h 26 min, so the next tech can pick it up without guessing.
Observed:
8 h 11 min
